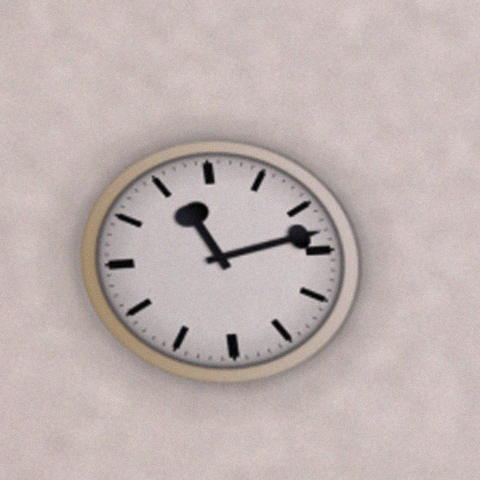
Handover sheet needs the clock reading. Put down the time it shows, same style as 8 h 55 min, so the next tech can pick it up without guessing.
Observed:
11 h 13 min
